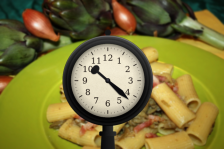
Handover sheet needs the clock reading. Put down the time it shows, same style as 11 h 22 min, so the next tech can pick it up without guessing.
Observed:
10 h 22 min
